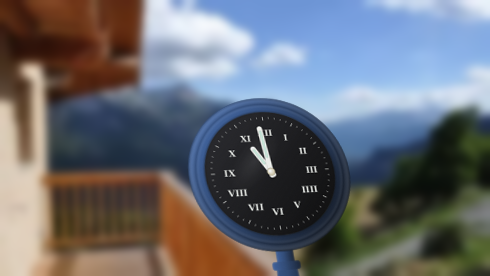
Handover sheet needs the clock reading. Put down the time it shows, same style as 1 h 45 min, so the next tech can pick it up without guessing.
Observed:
10 h 59 min
